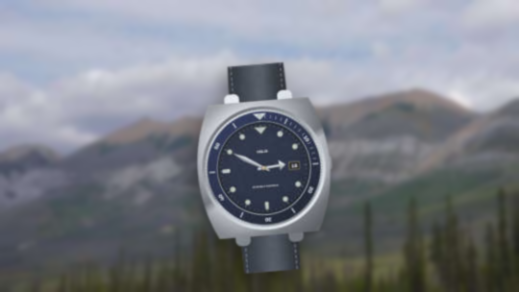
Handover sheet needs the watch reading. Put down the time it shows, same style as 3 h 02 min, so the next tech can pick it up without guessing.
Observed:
2 h 50 min
